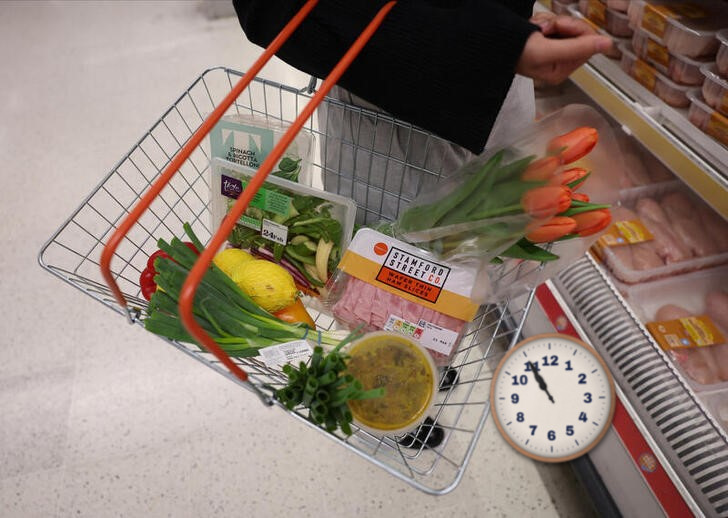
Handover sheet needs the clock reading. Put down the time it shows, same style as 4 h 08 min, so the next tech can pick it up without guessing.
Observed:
10 h 55 min
